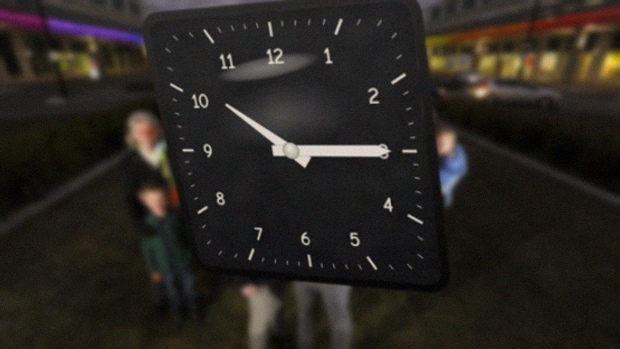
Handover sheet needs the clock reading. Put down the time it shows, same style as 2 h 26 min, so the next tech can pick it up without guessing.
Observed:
10 h 15 min
